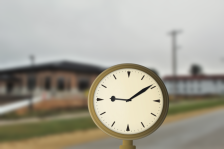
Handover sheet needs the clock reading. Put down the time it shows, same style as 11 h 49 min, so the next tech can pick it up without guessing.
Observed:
9 h 09 min
